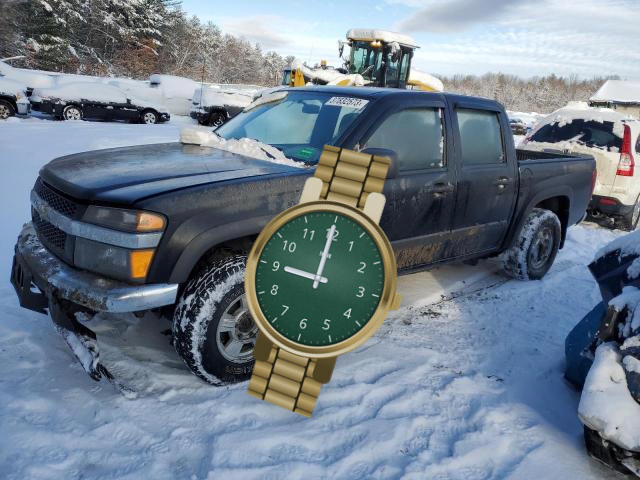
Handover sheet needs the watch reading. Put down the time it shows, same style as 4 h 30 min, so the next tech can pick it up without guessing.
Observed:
9 h 00 min
